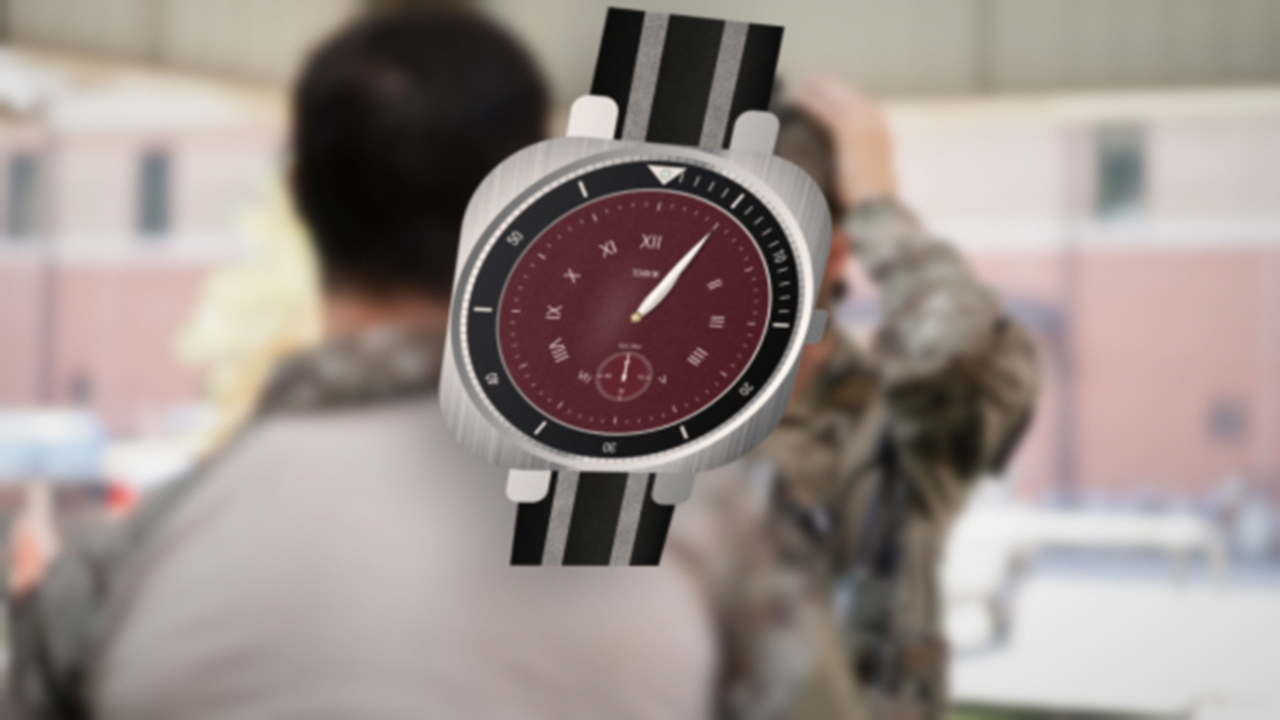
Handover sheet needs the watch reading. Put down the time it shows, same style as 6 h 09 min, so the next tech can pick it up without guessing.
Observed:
1 h 05 min
